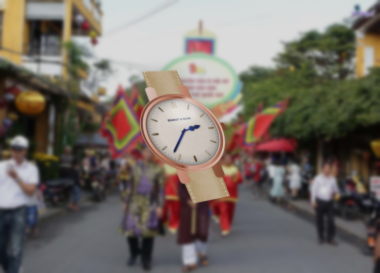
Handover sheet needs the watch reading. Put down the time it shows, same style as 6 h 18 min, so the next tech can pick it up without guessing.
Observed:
2 h 37 min
